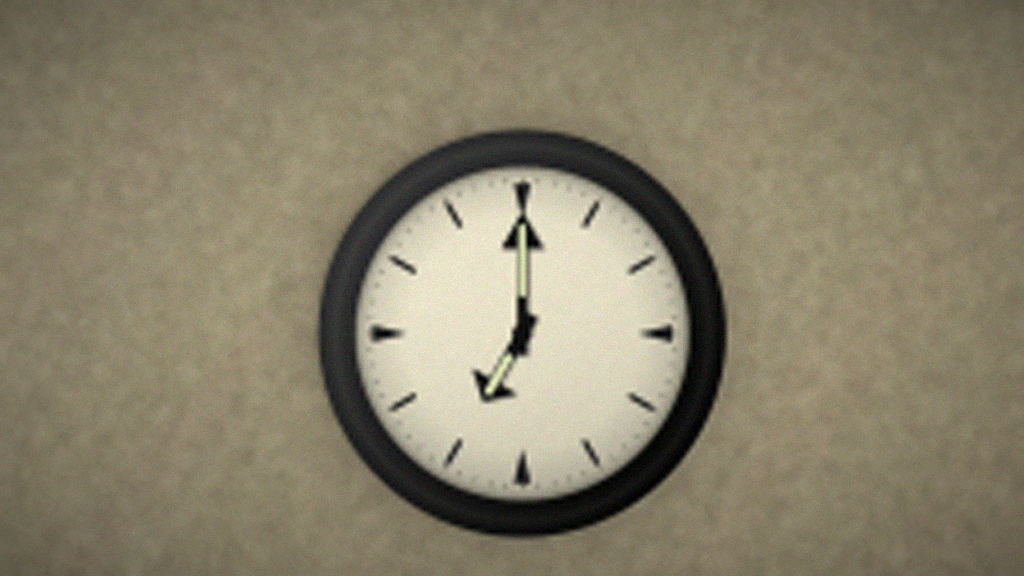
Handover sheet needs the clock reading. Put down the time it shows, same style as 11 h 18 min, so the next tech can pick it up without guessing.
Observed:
7 h 00 min
